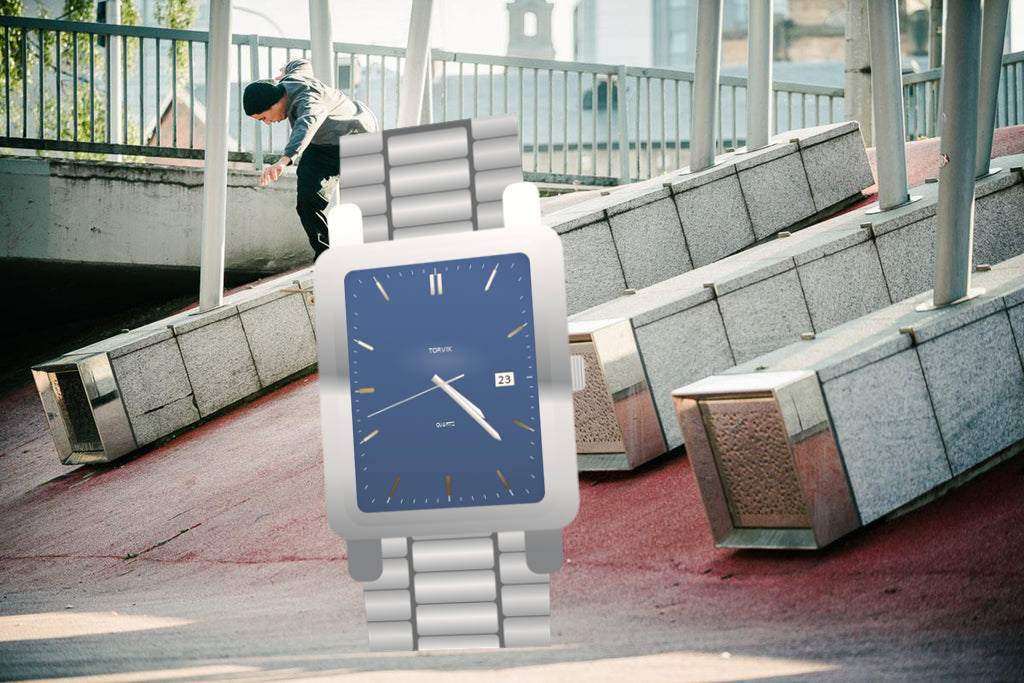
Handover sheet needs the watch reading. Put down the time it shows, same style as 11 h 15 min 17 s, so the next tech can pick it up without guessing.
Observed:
4 h 22 min 42 s
